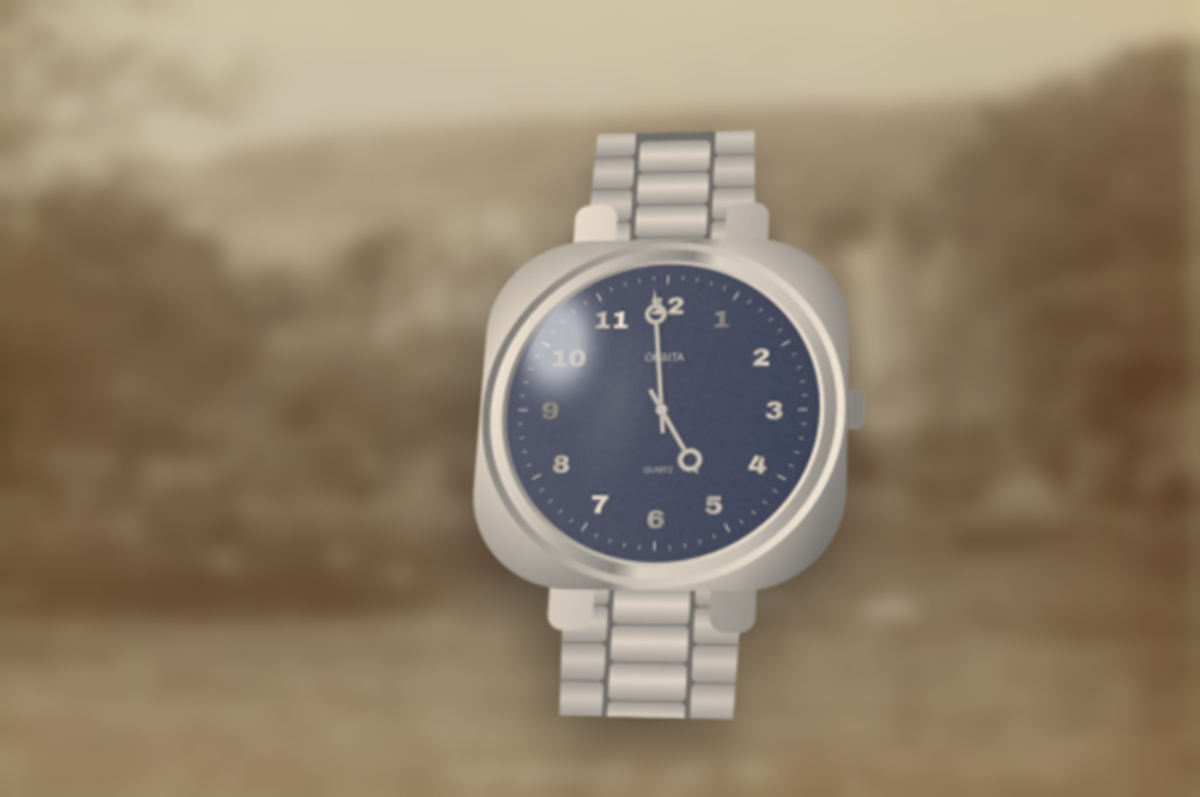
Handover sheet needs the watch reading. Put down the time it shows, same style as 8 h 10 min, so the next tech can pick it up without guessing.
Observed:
4 h 59 min
